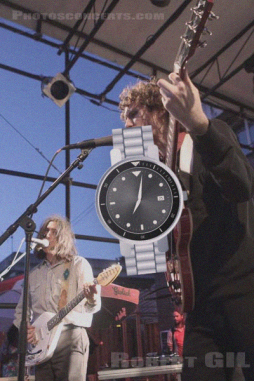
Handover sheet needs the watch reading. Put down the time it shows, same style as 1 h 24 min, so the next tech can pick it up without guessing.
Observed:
7 h 02 min
